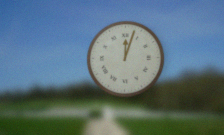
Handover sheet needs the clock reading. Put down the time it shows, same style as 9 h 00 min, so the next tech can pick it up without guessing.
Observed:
12 h 03 min
